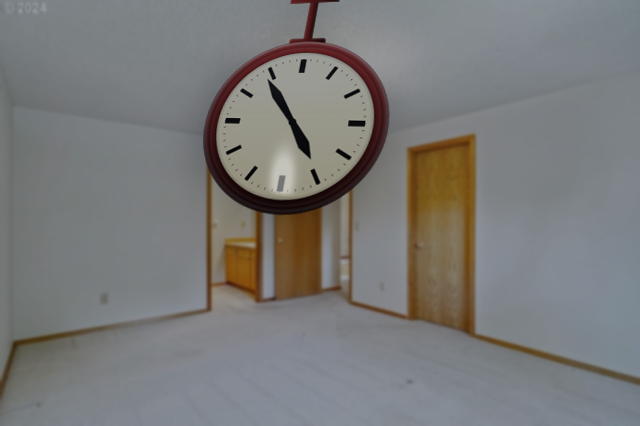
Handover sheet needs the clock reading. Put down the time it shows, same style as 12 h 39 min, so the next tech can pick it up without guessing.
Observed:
4 h 54 min
